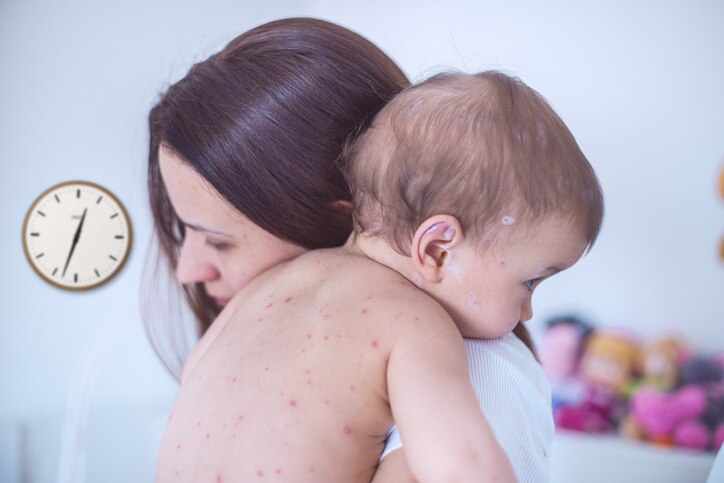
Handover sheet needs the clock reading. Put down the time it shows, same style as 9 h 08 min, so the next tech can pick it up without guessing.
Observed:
12 h 33 min
